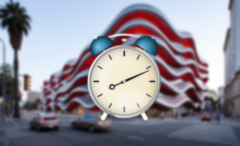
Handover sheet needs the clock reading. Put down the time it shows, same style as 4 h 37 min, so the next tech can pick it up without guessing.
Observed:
8 h 11 min
